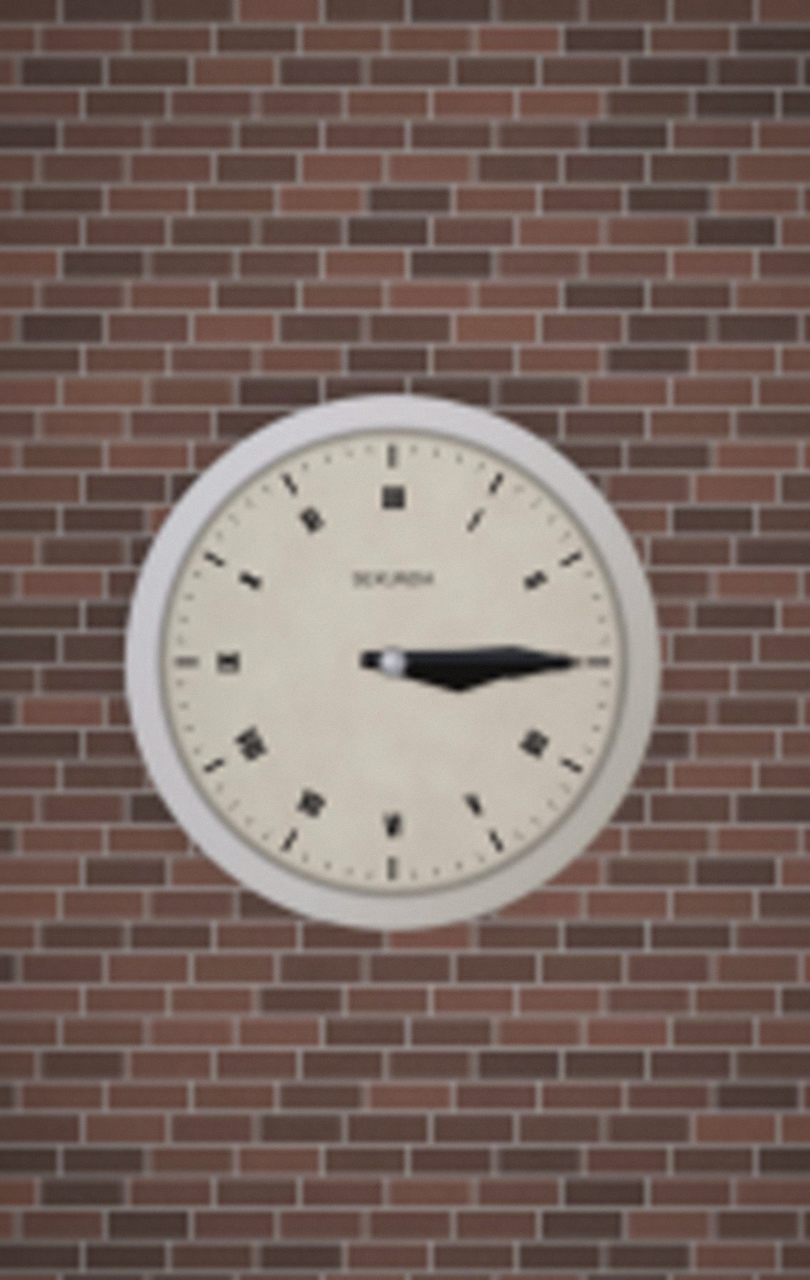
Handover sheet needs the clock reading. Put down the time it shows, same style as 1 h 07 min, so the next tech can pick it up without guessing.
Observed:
3 h 15 min
